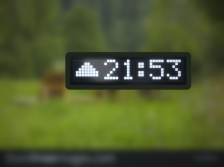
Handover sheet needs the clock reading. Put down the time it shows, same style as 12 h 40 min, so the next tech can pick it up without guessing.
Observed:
21 h 53 min
